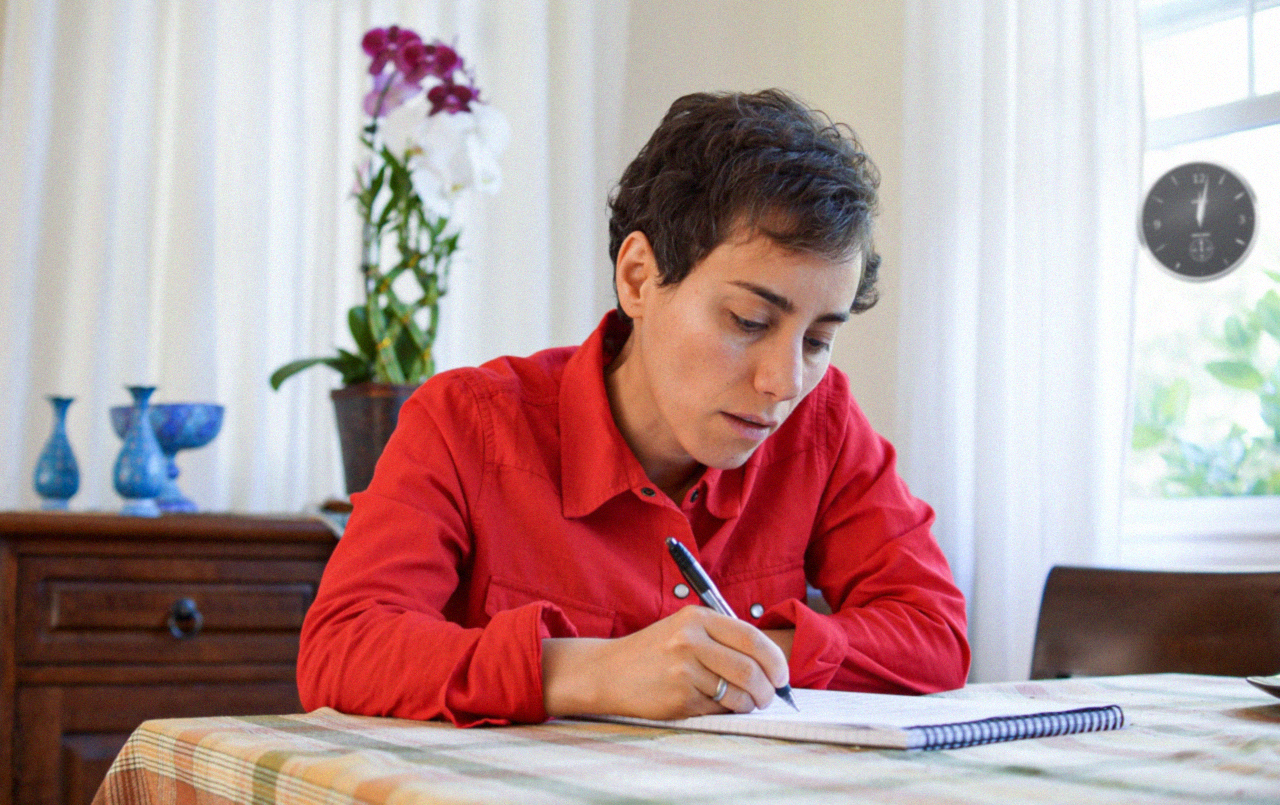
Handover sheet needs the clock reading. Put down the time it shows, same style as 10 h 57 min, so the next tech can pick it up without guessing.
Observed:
12 h 02 min
